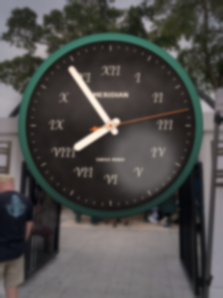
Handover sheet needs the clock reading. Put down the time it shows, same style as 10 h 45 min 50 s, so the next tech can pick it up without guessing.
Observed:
7 h 54 min 13 s
